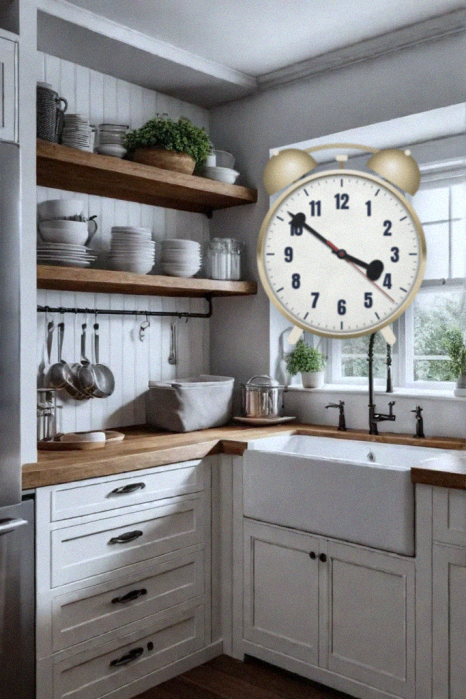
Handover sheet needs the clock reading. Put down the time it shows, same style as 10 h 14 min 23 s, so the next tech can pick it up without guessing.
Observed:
3 h 51 min 22 s
